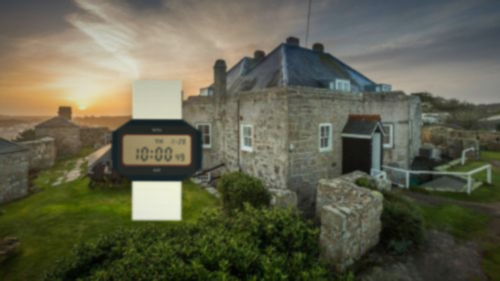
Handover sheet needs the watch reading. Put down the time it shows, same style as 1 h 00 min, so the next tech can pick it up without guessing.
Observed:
10 h 00 min
